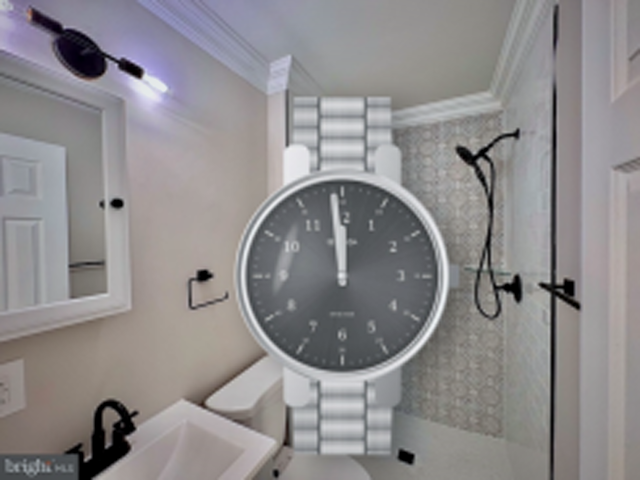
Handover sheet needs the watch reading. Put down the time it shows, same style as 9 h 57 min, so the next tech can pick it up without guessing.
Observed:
11 h 59 min
